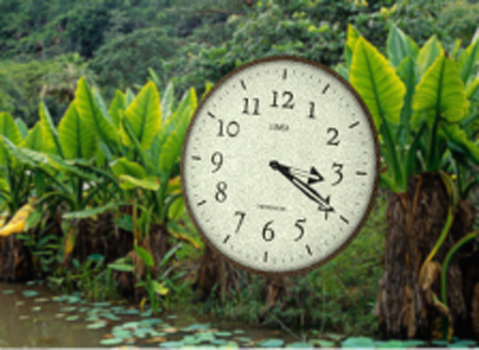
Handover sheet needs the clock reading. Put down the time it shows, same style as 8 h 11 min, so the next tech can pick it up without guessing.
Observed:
3 h 20 min
